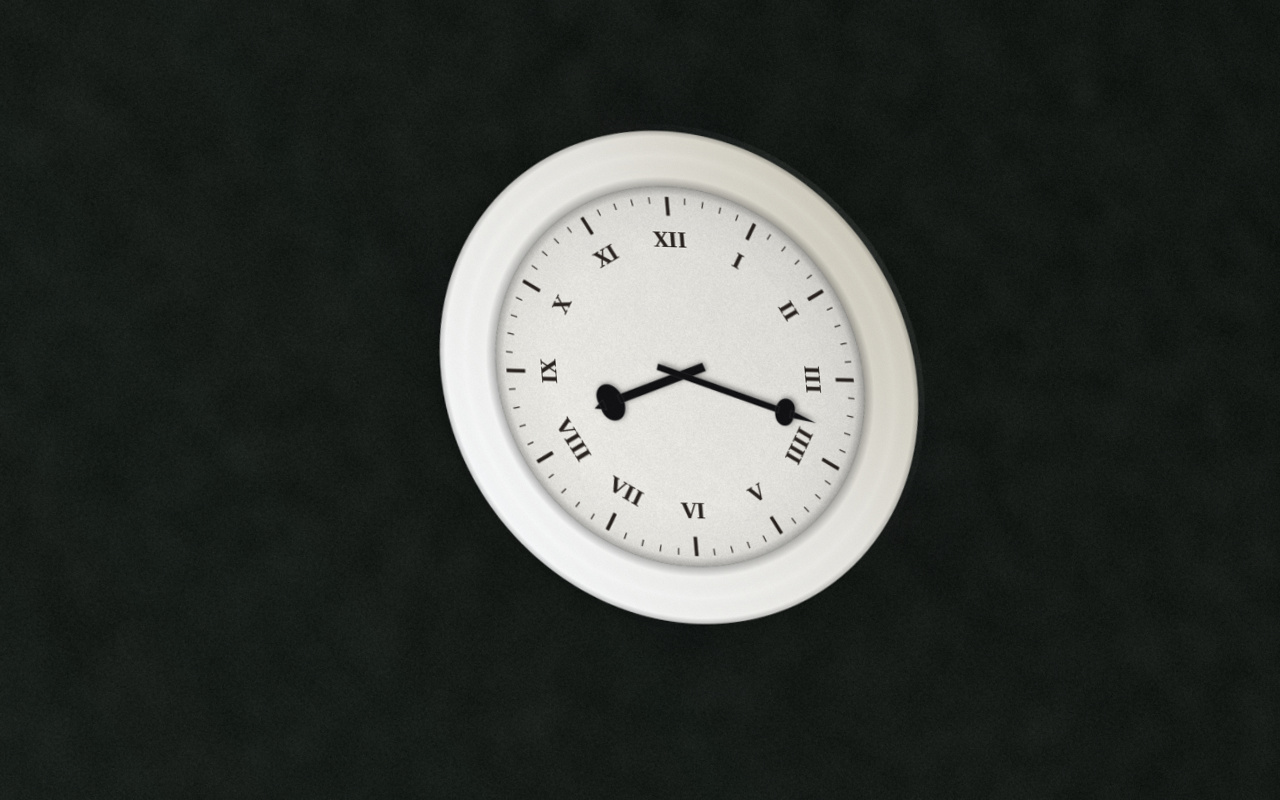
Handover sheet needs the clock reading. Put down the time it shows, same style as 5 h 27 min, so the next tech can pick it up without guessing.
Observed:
8 h 18 min
